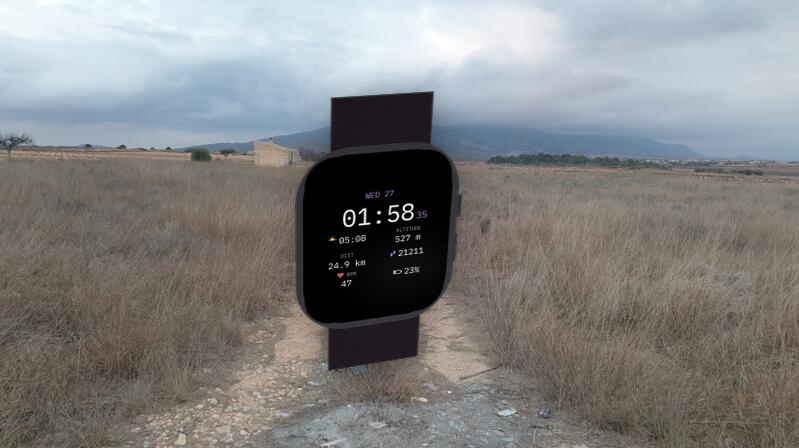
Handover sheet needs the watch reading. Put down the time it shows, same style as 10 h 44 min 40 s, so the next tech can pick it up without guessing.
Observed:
1 h 58 min 35 s
